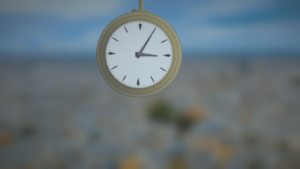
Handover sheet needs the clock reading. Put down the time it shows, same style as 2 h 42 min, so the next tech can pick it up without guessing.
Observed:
3 h 05 min
